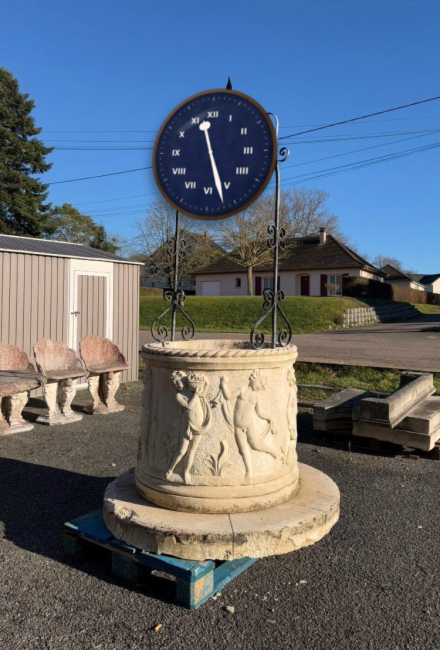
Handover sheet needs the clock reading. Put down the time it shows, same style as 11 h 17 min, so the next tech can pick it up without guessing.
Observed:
11 h 27 min
